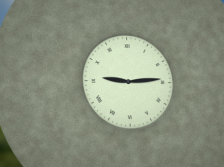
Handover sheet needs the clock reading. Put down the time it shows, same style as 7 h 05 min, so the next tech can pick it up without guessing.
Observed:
9 h 14 min
